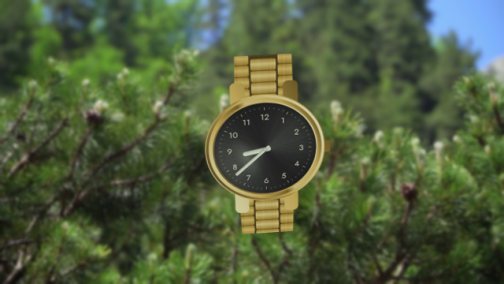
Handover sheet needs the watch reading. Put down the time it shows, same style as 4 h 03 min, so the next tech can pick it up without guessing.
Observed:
8 h 38 min
